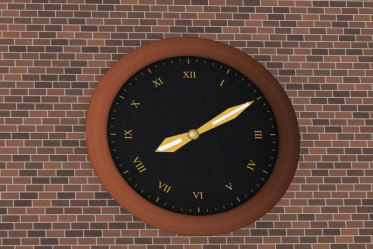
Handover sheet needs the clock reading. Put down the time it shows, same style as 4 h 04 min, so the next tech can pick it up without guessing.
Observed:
8 h 10 min
